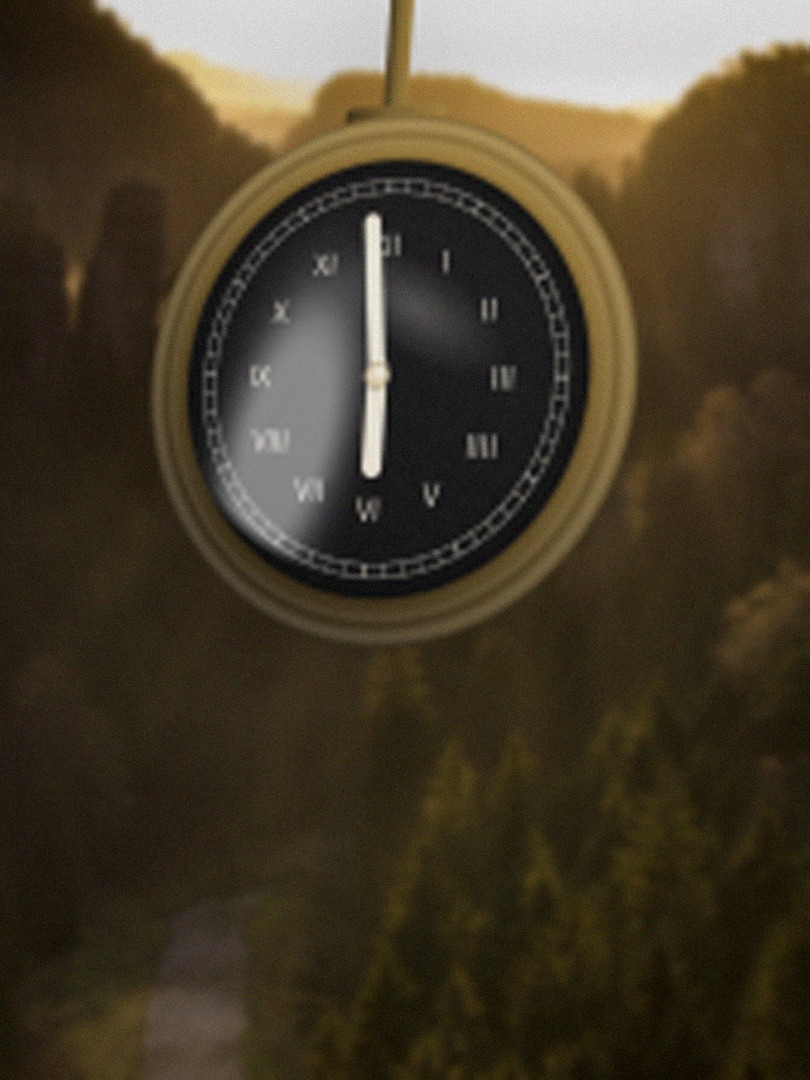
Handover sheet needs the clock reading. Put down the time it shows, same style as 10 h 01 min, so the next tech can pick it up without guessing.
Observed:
5 h 59 min
